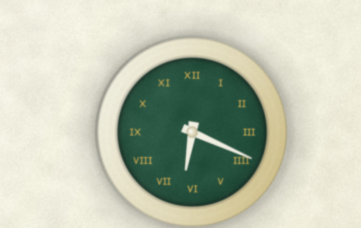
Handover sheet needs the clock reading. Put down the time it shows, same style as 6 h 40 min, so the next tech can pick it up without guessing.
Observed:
6 h 19 min
